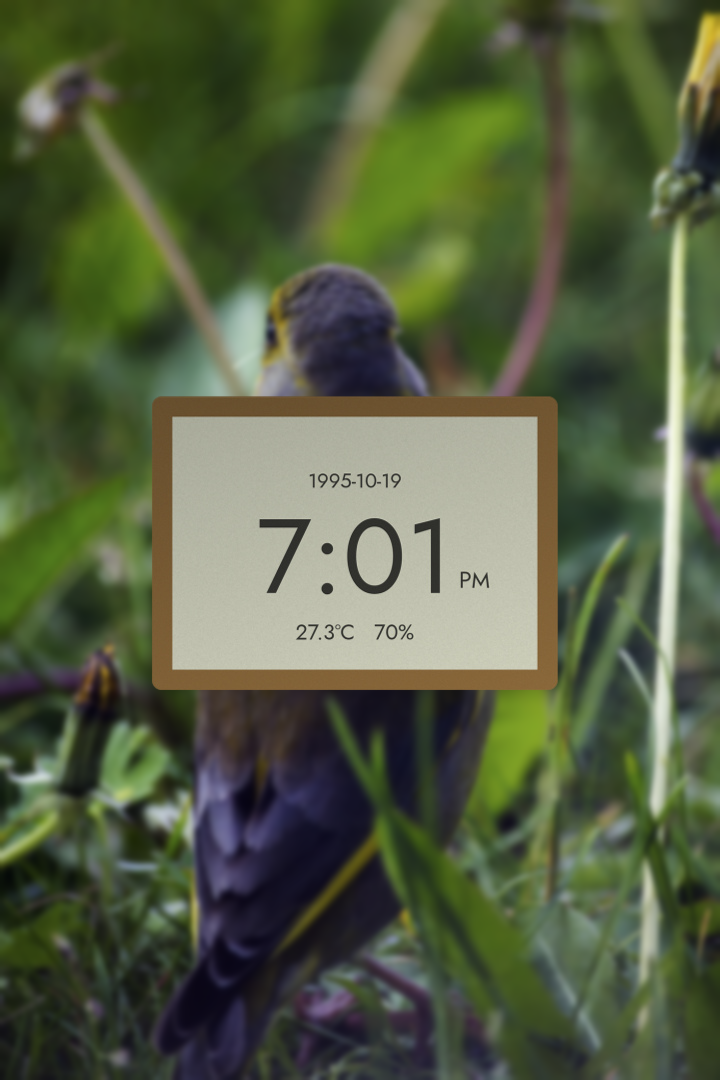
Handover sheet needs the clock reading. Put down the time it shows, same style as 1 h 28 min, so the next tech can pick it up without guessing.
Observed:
7 h 01 min
